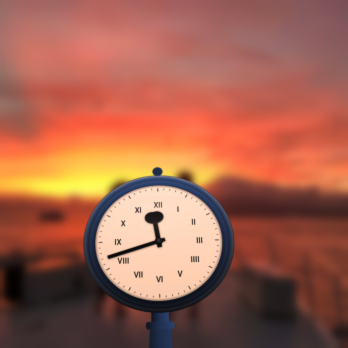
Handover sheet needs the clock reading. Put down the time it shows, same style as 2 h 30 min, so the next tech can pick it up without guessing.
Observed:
11 h 42 min
